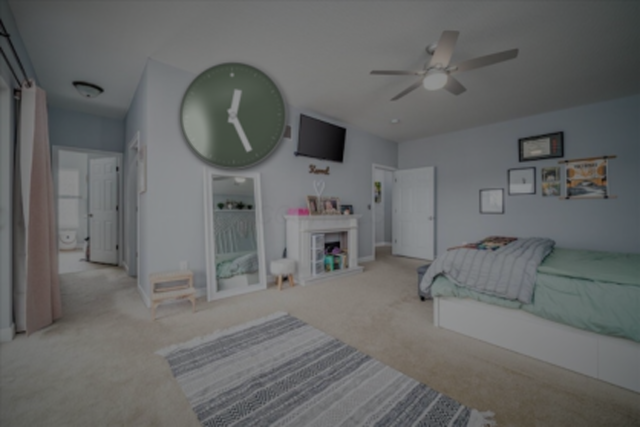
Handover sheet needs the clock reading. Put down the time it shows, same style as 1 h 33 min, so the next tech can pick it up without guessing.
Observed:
12 h 26 min
